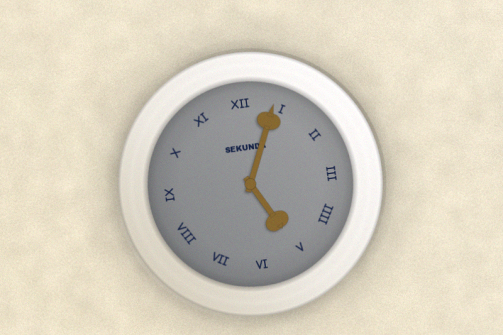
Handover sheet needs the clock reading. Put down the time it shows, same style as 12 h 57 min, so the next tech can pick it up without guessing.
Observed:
5 h 04 min
